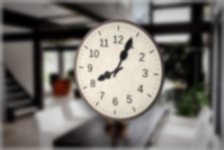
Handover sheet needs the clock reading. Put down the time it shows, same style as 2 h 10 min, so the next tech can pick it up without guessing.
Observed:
8 h 04 min
